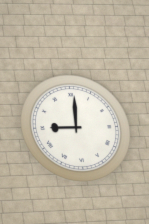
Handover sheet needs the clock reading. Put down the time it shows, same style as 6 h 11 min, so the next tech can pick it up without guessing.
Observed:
9 h 01 min
